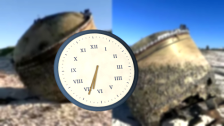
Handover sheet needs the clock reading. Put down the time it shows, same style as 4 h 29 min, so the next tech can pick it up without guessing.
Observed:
6 h 34 min
